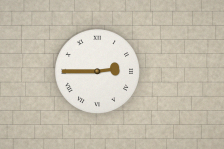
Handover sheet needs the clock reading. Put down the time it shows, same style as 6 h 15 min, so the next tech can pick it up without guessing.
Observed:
2 h 45 min
